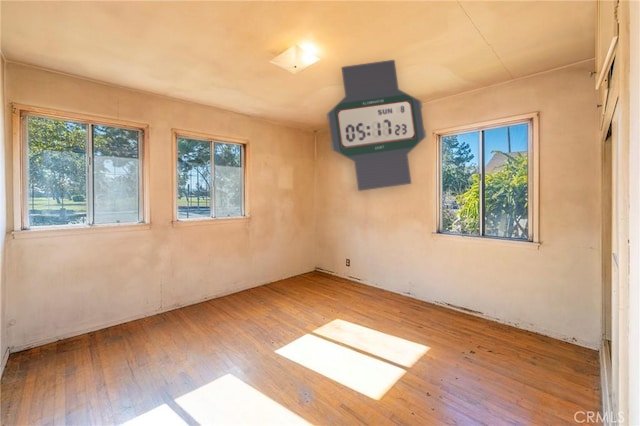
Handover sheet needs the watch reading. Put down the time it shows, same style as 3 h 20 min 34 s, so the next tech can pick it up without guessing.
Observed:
5 h 17 min 23 s
